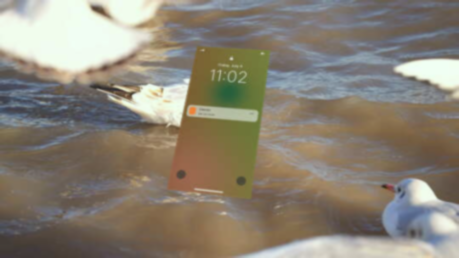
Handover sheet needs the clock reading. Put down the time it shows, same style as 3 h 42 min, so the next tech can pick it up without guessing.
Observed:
11 h 02 min
